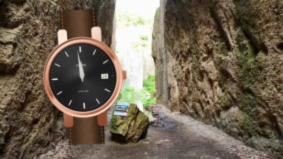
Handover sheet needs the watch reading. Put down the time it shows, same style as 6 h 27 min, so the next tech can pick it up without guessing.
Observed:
11 h 59 min
